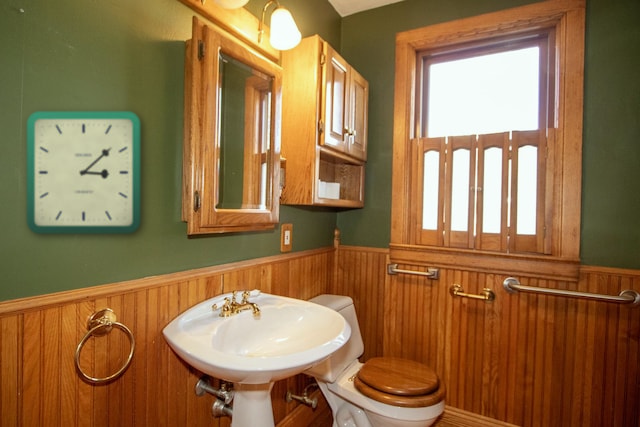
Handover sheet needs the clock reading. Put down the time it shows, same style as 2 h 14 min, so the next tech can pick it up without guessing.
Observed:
3 h 08 min
